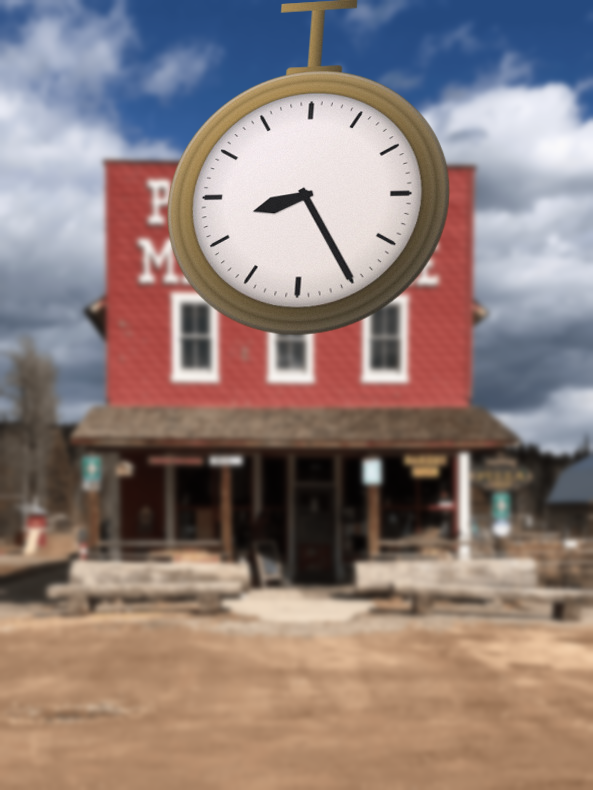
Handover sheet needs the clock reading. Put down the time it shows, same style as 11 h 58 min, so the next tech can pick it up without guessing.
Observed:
8 h 25 min
